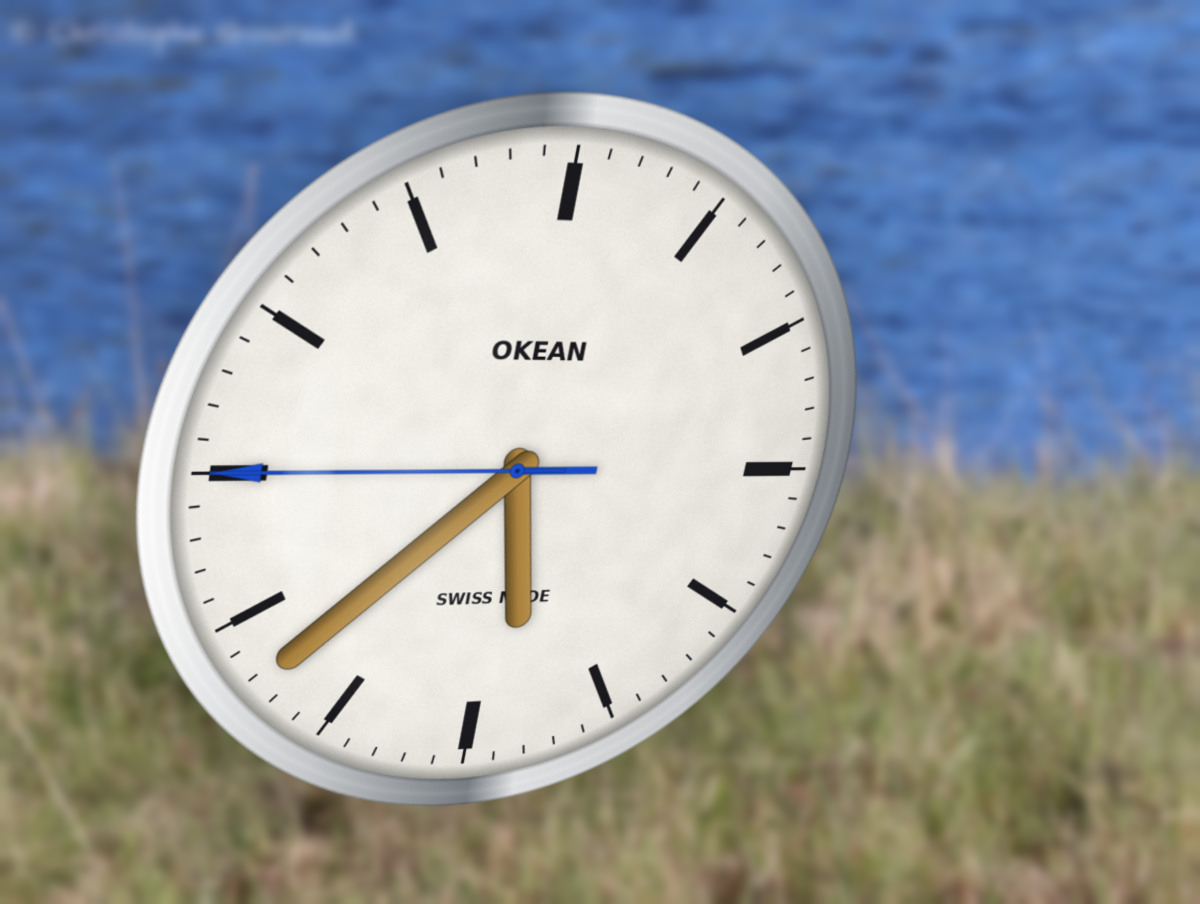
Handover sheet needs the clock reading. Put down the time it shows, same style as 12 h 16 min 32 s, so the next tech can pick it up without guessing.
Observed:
5 h 37 min 45 s
